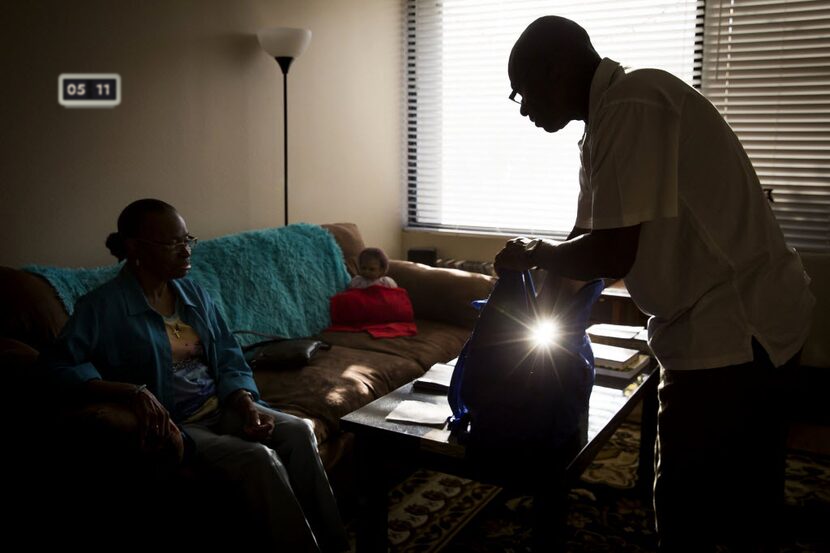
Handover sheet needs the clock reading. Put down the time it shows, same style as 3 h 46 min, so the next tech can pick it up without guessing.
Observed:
5 h 11 min
